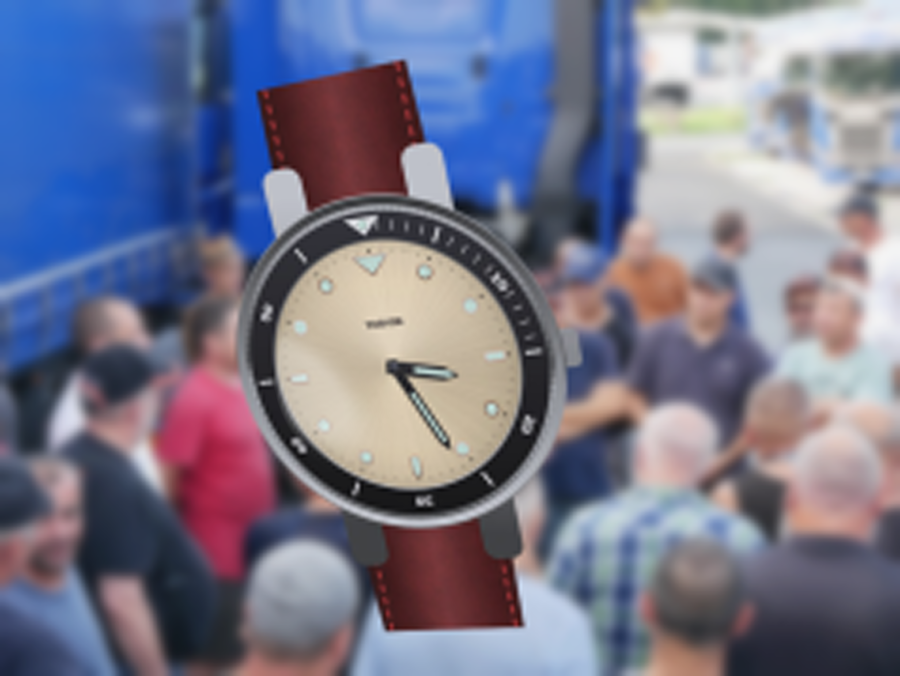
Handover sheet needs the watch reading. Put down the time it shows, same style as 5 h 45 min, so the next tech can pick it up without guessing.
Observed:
3 h 26 min
